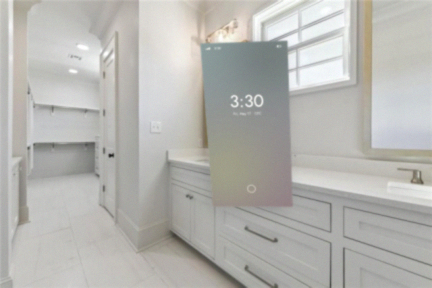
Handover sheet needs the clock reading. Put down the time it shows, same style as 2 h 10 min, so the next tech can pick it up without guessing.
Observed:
3 h 30 min
